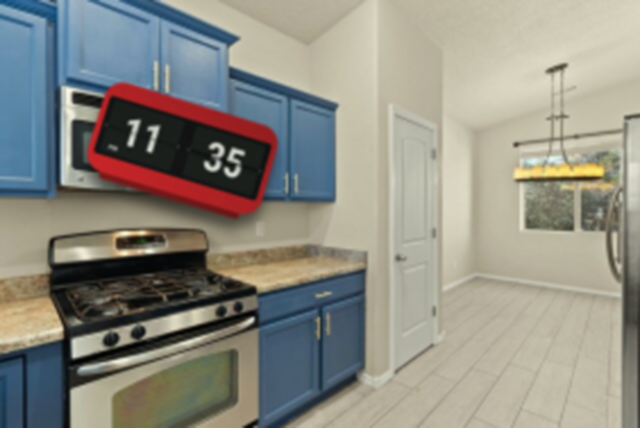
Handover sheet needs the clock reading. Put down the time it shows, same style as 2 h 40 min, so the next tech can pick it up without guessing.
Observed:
11 h 35 min
